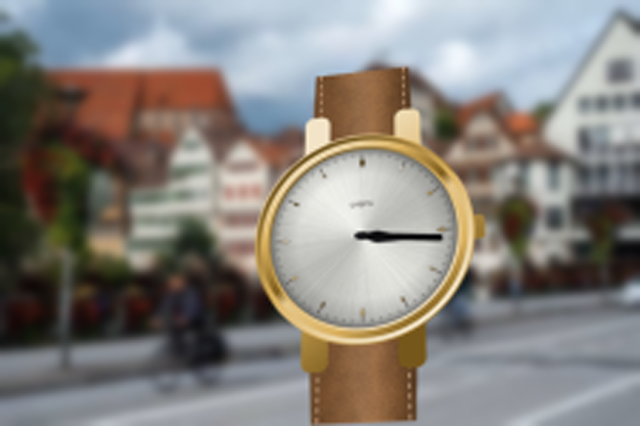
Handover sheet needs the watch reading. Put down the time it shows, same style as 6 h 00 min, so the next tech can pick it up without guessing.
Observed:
3 h 16 min
